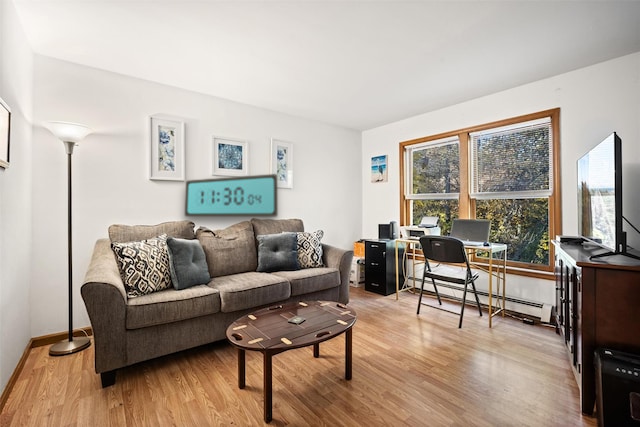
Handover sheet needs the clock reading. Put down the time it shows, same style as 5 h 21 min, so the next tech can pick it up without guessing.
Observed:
11 h 30 min
